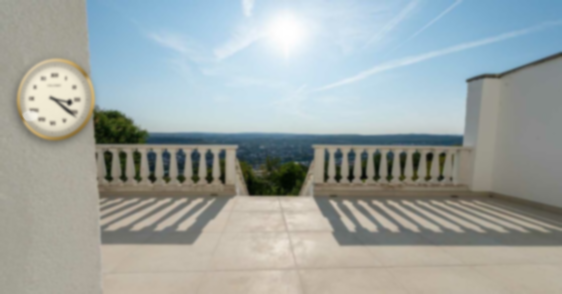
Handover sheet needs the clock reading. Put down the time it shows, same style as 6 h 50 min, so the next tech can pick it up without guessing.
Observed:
3 h 21 min
